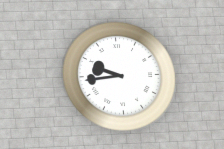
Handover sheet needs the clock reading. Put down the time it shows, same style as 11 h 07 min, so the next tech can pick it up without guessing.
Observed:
9 h 44 min
